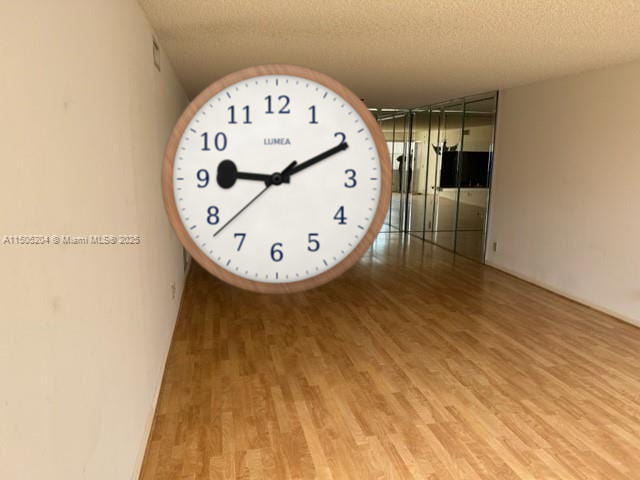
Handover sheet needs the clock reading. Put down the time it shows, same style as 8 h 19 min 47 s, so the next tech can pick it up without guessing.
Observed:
9 h 10 min 38 s
